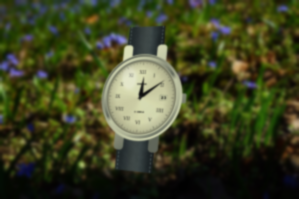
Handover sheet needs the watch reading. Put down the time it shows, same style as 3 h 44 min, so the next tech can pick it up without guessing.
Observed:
12 h 09 min
